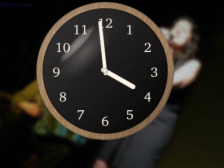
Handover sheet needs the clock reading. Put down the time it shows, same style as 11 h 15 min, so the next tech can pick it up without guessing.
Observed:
3 h 59 min
